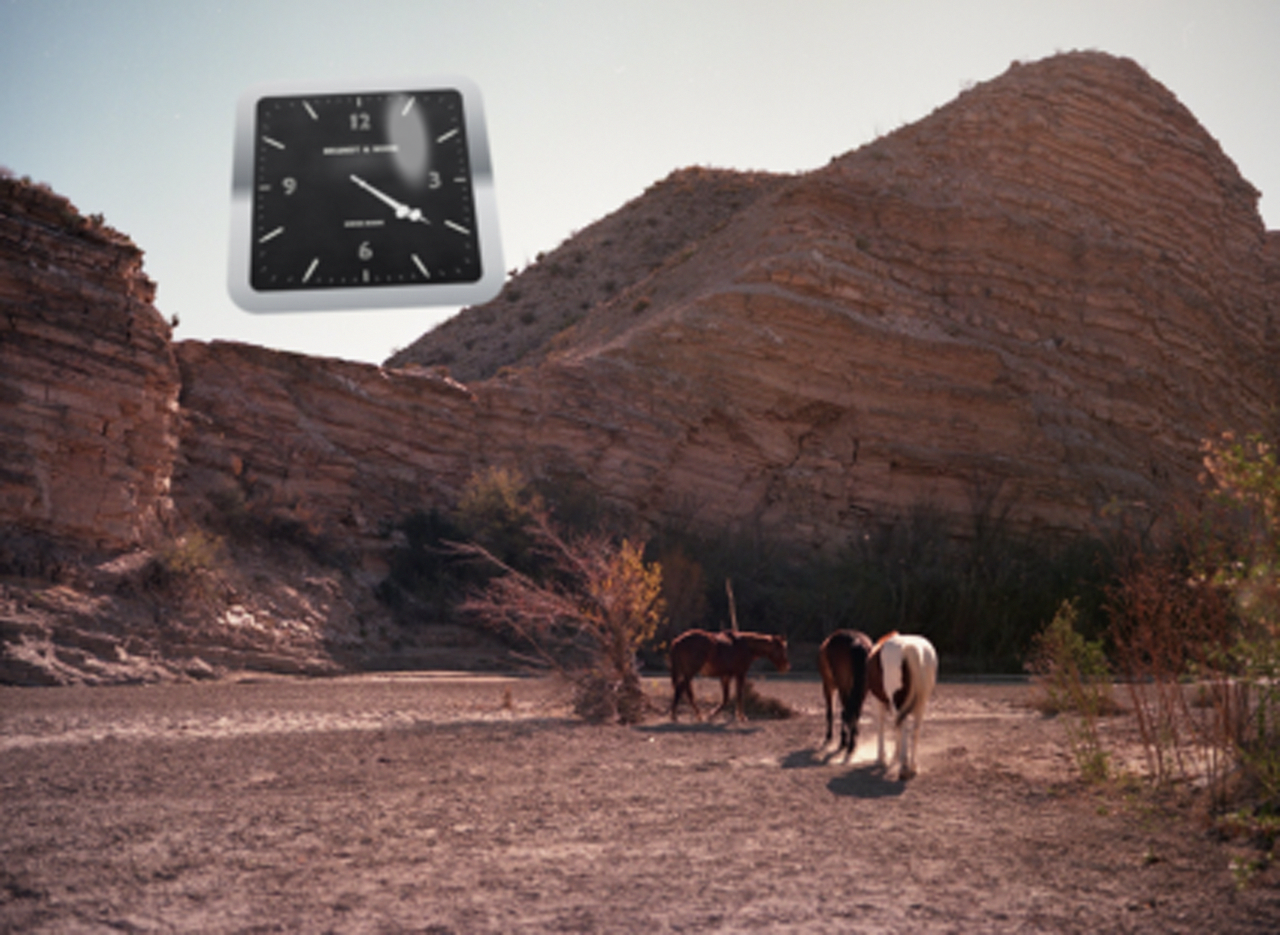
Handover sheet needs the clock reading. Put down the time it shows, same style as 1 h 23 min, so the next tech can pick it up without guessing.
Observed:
4 h 21 min
